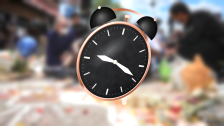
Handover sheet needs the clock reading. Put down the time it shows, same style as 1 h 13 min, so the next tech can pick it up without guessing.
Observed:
9 h 19 min
